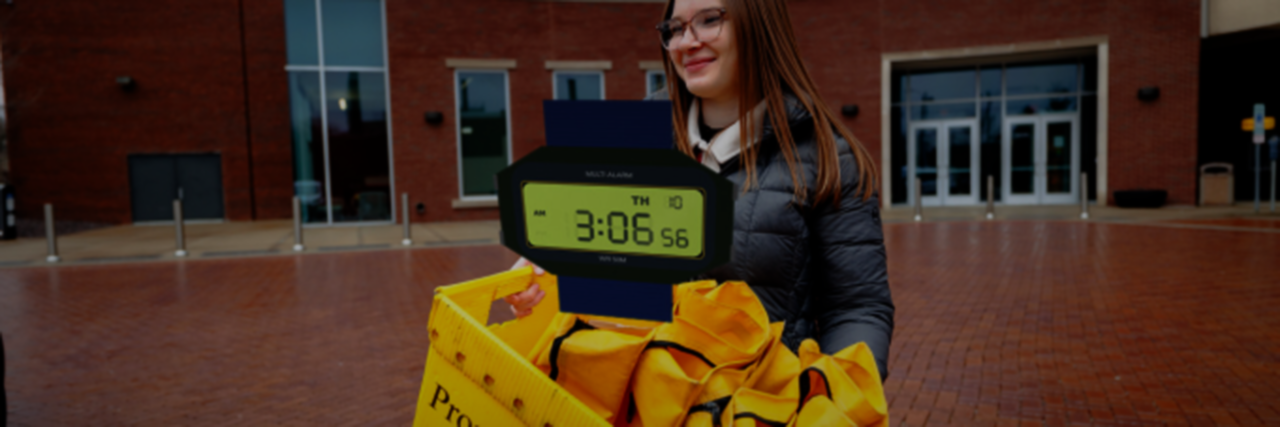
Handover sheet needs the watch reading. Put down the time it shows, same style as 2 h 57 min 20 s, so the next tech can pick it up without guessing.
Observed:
3 h 06 min 56 s
